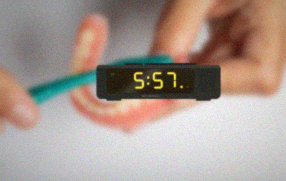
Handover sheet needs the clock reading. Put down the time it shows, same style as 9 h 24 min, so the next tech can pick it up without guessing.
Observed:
5 h 57 min
